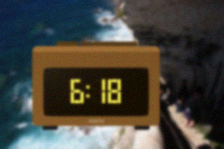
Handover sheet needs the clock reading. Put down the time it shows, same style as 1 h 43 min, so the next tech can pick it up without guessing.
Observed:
6 h 18 min
